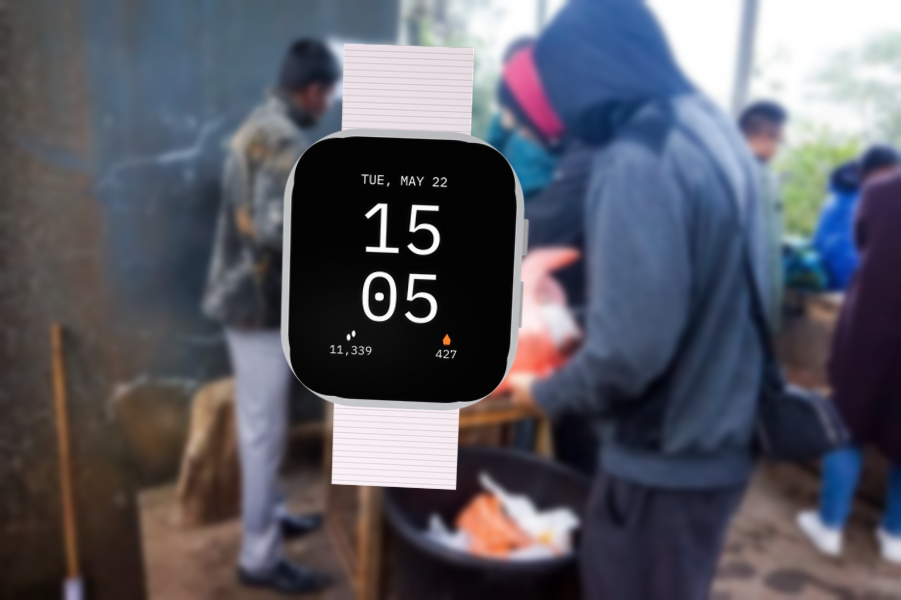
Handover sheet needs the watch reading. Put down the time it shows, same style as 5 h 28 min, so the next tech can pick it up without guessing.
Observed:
15 h 05 min
